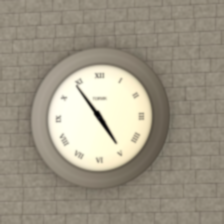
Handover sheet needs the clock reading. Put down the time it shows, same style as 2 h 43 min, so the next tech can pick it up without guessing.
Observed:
4 h 54 min
